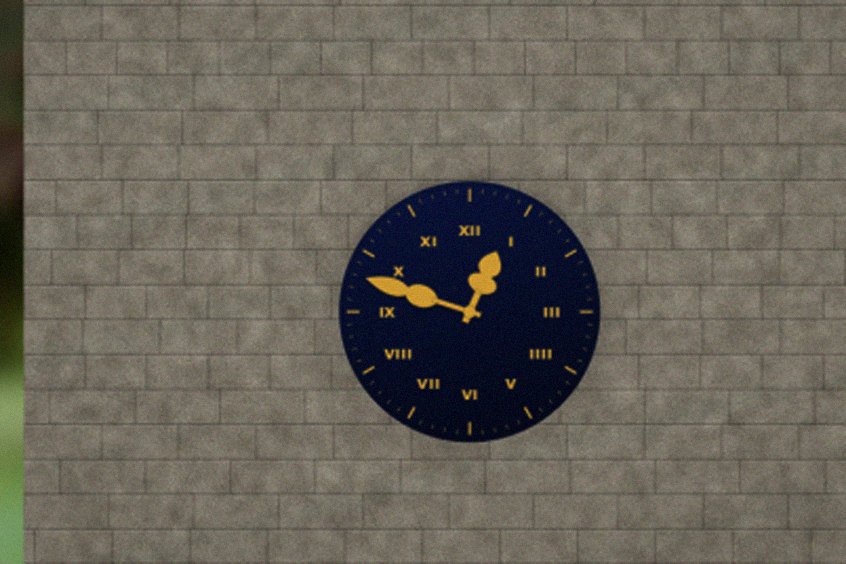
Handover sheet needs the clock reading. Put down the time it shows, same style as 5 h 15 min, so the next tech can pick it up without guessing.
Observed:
12 h 48 min
